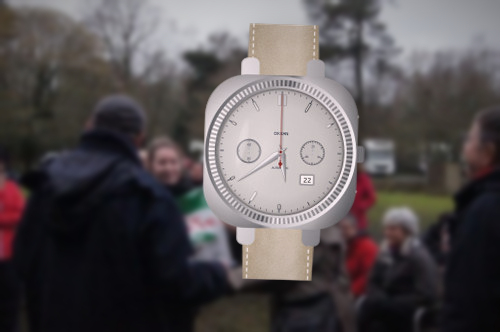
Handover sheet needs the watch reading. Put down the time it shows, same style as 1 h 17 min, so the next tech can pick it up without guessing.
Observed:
5 h 39 min
